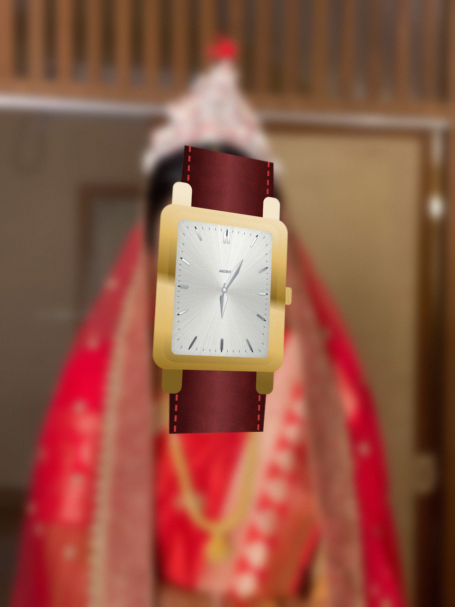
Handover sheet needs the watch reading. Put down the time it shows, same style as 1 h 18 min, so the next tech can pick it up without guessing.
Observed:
6 h 05 min
